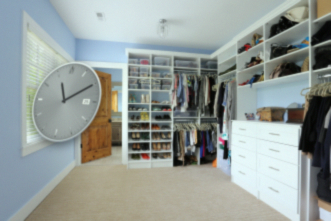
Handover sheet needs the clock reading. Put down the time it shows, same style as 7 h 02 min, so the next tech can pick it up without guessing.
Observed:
11 h 10 min
